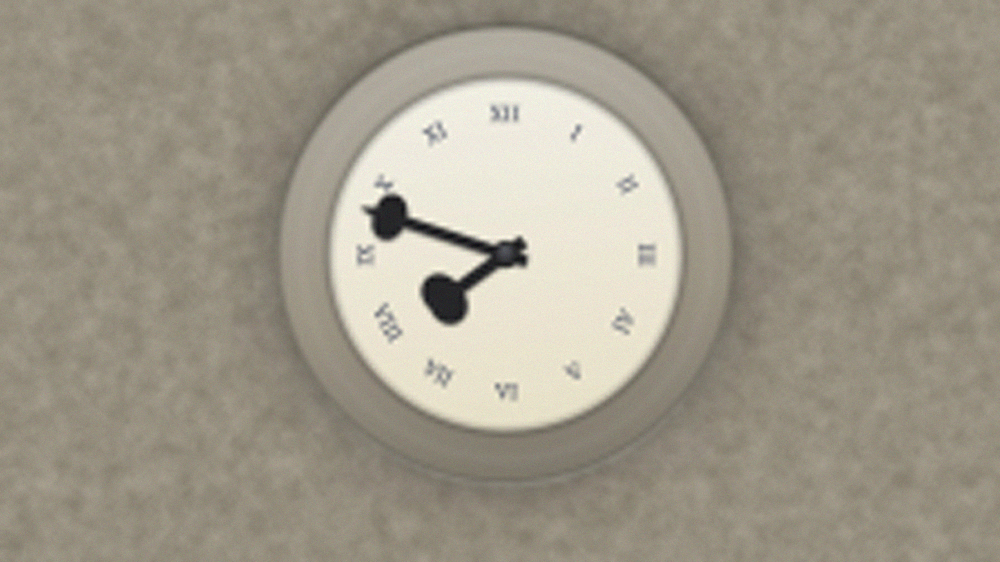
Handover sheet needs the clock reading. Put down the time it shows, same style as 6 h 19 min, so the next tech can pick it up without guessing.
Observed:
7 h 48 min
